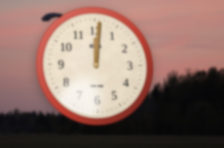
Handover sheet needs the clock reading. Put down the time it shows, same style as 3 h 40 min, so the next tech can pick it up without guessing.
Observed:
12 h 01 min
